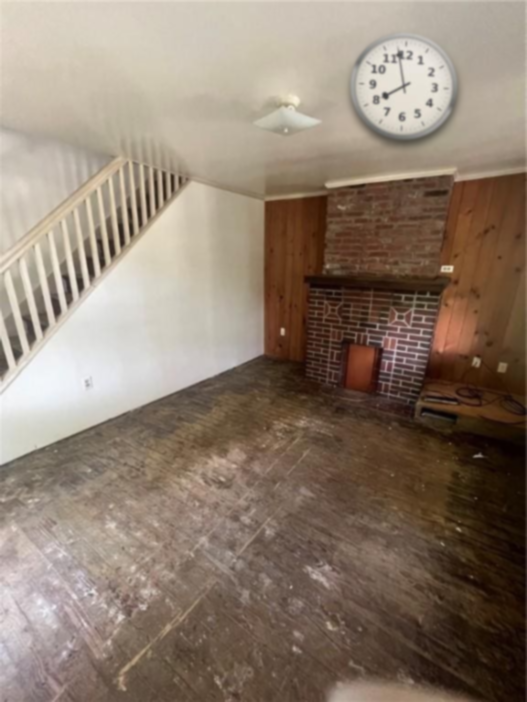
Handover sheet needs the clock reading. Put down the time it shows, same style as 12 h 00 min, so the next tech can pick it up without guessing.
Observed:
7 h 58 min
